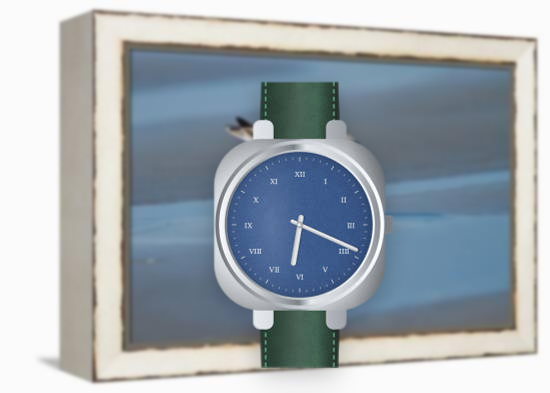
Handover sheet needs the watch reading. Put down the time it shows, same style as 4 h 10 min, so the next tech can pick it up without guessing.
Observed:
6 h 19 min
